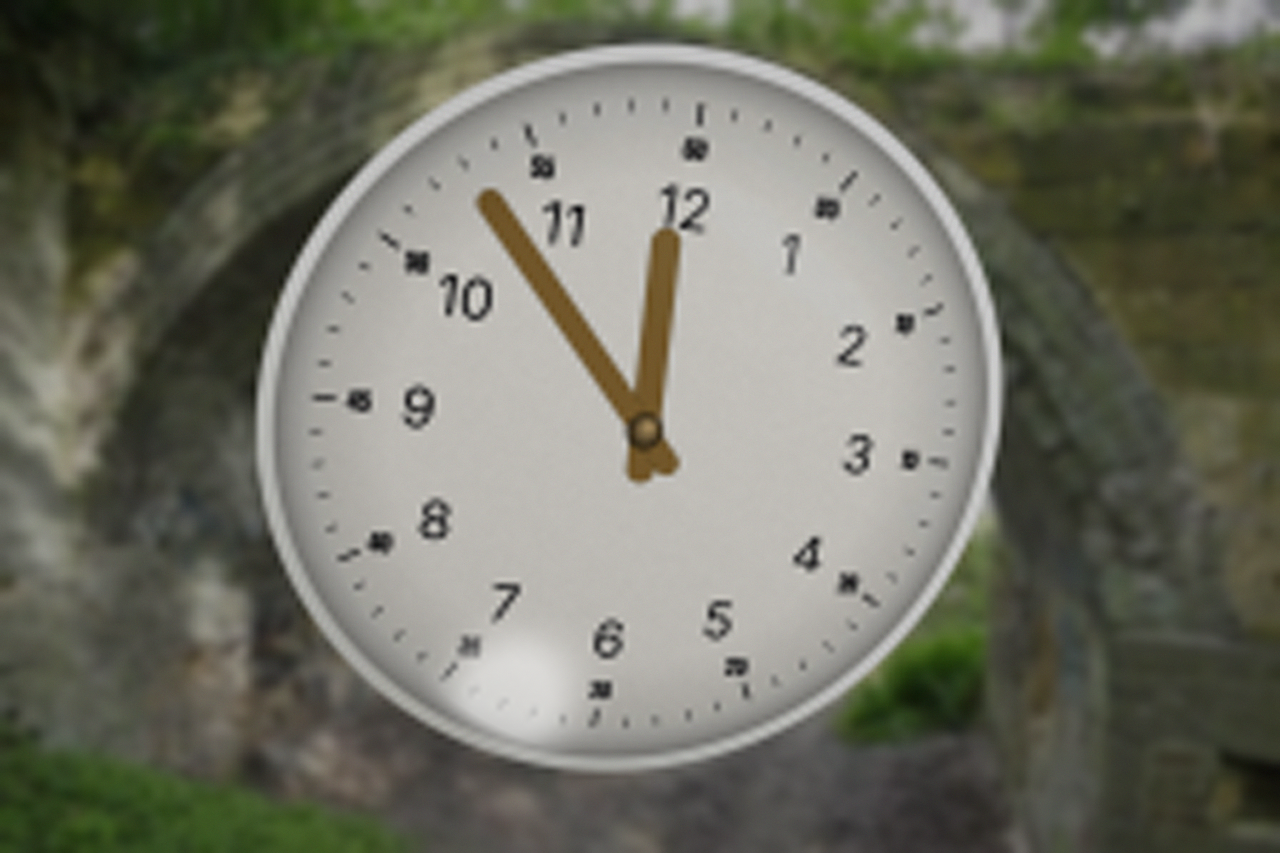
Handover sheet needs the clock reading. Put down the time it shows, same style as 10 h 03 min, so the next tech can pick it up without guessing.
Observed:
11 h 53 min
